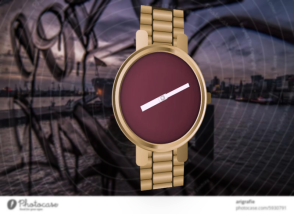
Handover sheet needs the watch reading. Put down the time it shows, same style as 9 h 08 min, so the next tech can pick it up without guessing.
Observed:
8 h 11 min
